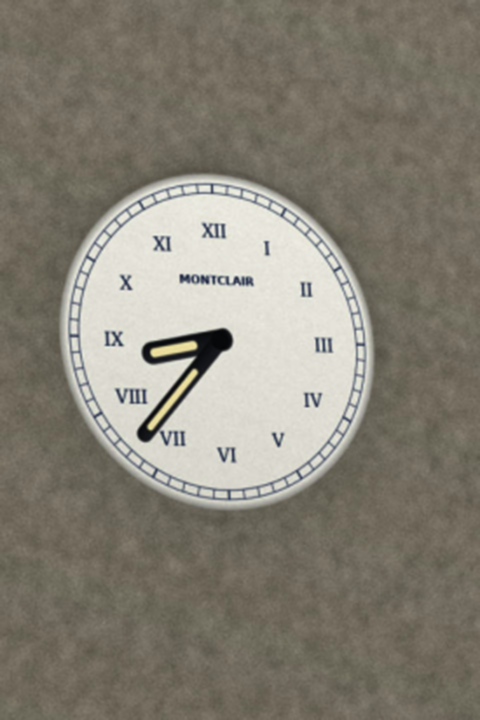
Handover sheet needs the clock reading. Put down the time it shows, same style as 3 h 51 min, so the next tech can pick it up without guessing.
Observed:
8 h 37 min
